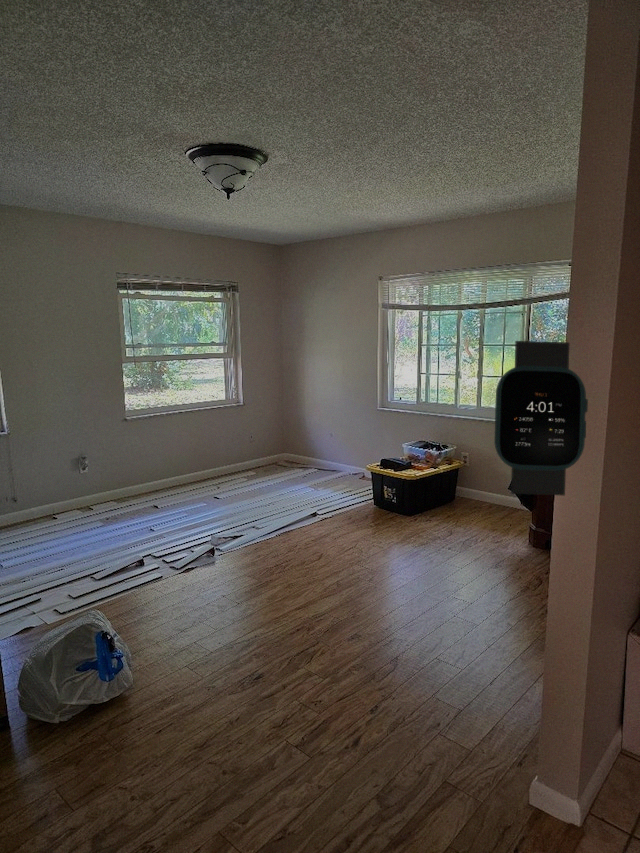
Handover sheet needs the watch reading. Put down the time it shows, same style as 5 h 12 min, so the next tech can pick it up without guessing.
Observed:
4 h 01 min
